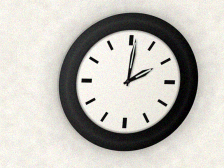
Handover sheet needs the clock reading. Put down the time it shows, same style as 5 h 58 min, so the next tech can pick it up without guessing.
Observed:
2 h 01 min
